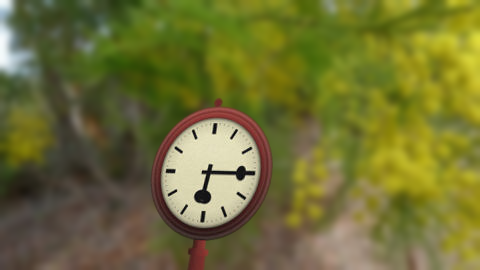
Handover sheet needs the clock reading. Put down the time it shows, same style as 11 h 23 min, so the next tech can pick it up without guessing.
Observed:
6 h 15 min
